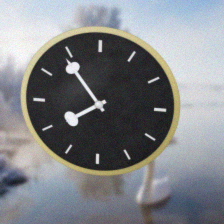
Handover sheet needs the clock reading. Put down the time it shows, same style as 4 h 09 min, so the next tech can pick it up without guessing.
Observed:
7 h 54 min
